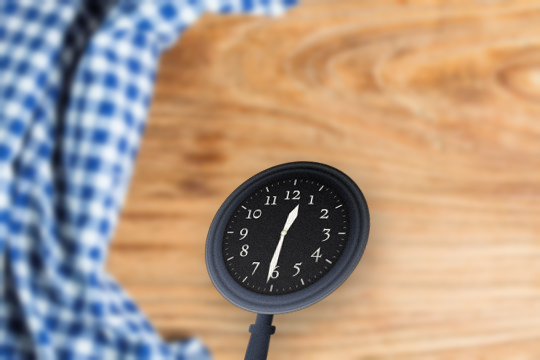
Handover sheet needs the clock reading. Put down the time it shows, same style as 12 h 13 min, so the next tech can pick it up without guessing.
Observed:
12 h 31 min
